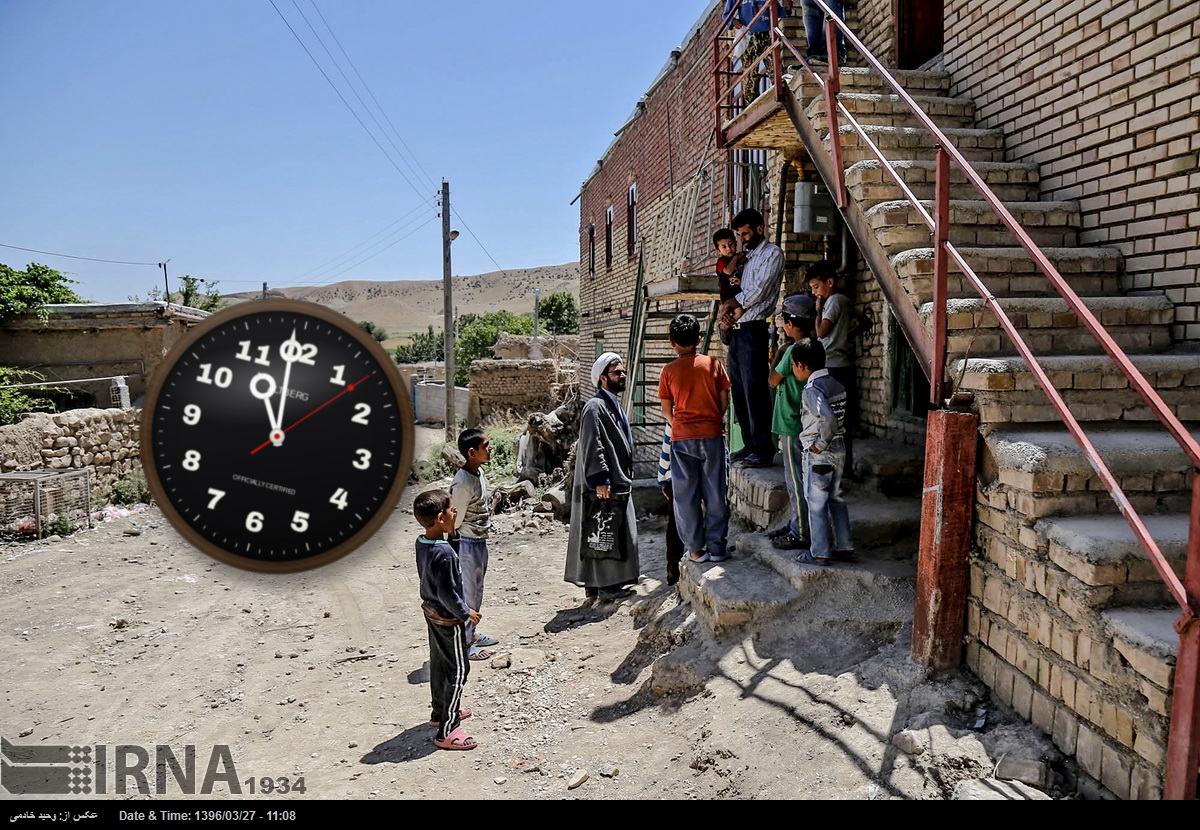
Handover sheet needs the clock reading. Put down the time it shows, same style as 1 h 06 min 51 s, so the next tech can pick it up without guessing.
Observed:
10 h 59 min 07 s
